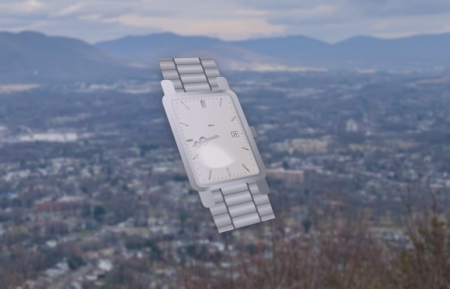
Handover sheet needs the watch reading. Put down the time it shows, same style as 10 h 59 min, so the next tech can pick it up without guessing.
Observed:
8 h 43 min
